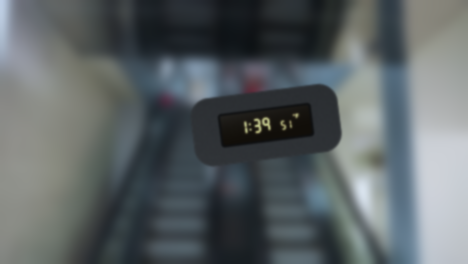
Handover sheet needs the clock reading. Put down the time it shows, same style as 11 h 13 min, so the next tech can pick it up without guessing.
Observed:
1 h 39 min
